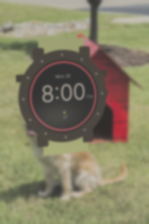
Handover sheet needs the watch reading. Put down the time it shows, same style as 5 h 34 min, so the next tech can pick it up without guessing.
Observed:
8 h 00 min
